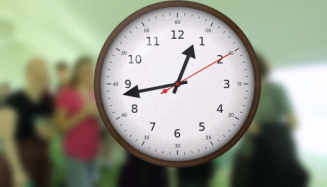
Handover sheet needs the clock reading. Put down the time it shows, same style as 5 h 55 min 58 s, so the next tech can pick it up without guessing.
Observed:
12 h 43 min 10 s
